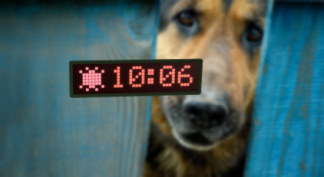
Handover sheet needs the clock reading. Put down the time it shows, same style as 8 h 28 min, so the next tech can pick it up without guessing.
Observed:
10 h 06 min
